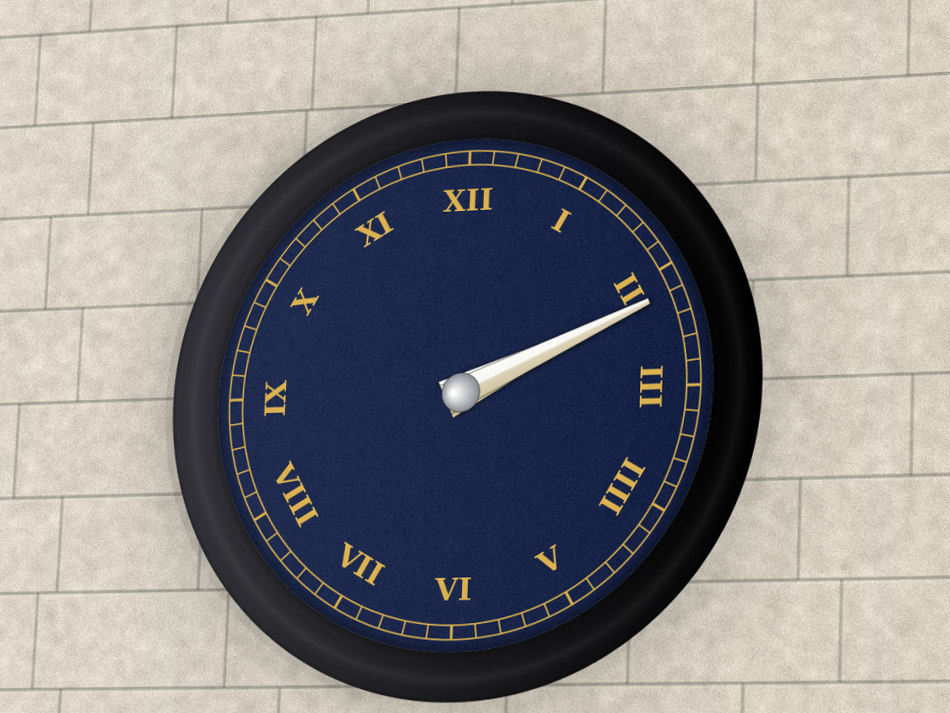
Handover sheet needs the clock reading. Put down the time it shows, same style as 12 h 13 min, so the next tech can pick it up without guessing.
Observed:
2 h 11 min
